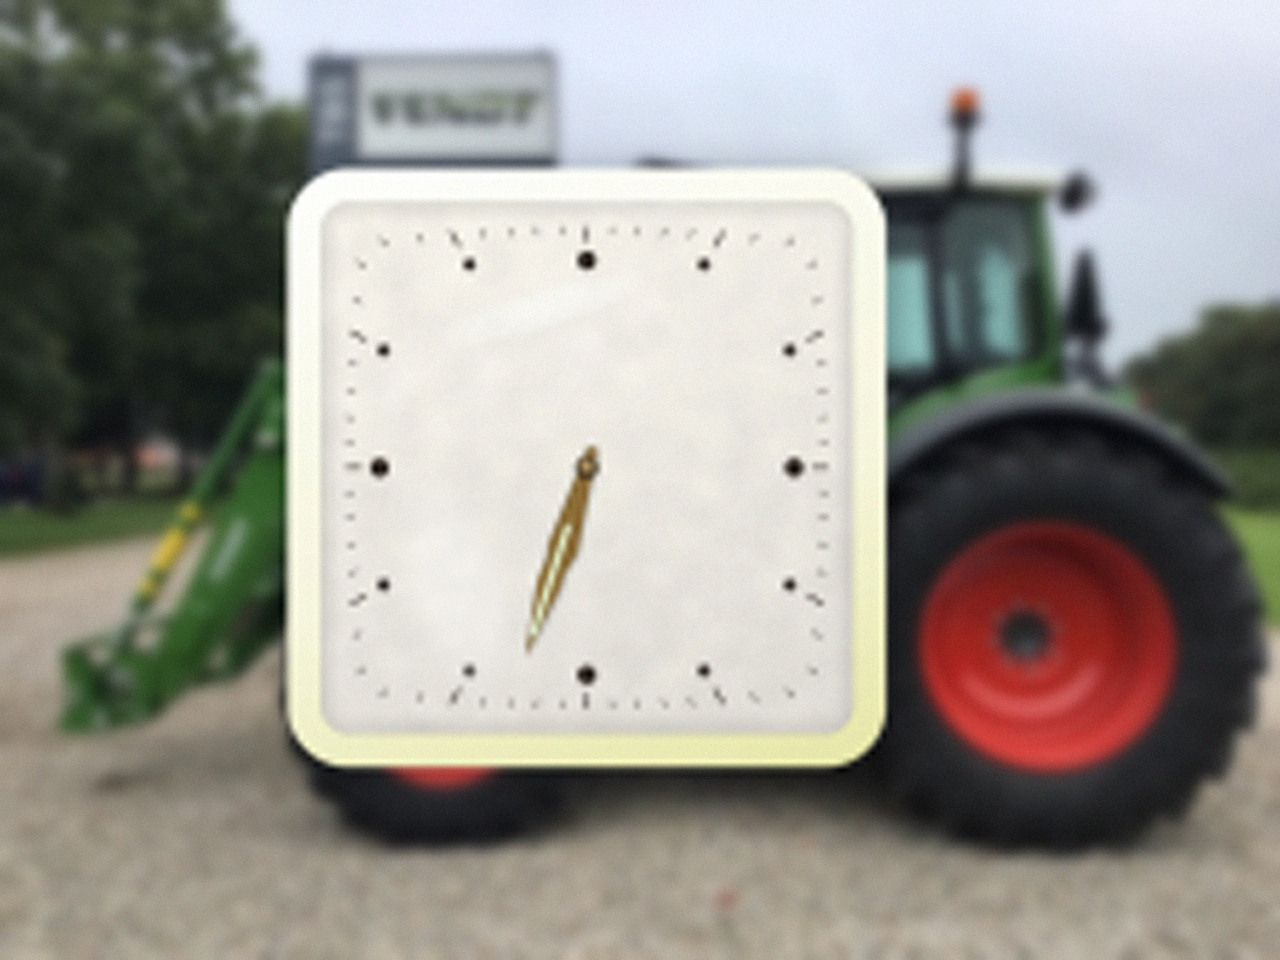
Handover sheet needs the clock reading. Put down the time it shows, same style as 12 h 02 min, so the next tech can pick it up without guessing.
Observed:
6 h 33 min
